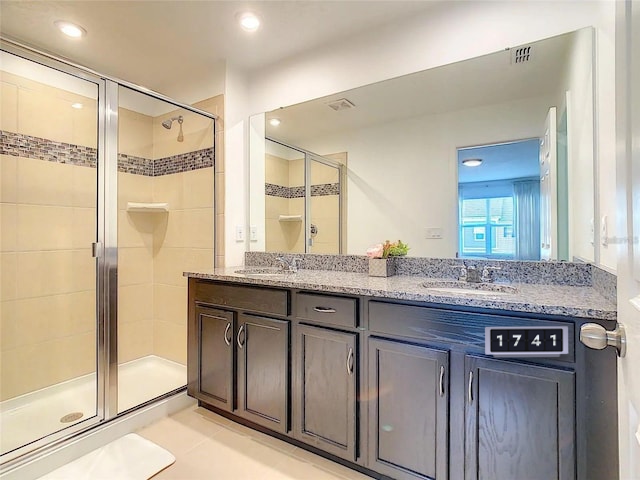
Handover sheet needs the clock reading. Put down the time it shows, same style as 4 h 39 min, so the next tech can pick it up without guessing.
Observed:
17 h 41 min
